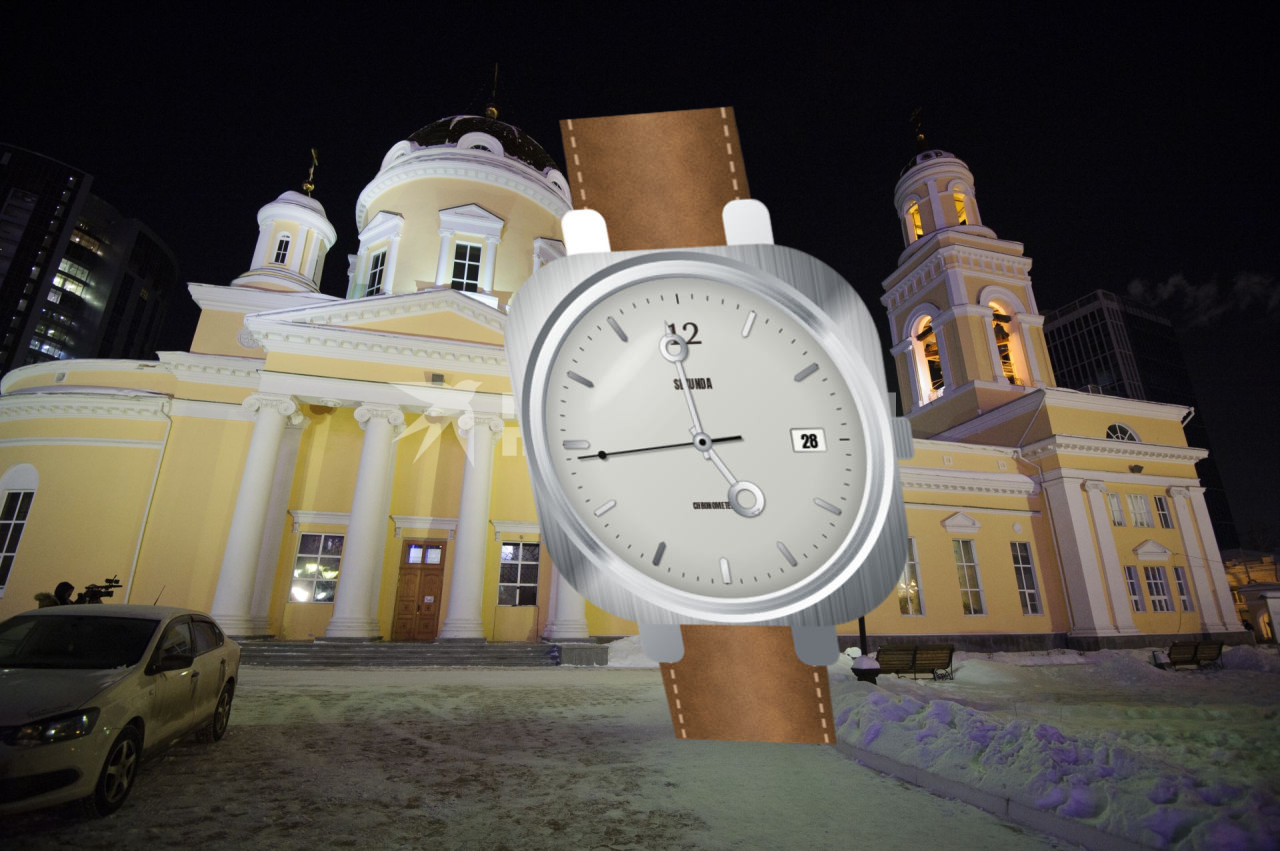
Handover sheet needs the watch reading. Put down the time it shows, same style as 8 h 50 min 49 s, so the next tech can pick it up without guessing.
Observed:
4 h 58 min 44 s
